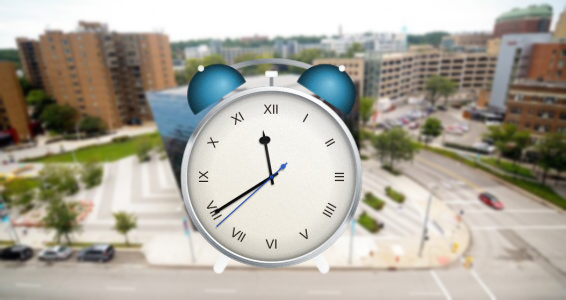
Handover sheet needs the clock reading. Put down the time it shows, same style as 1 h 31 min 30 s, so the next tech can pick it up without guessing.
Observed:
11 h 39 min 38 s
